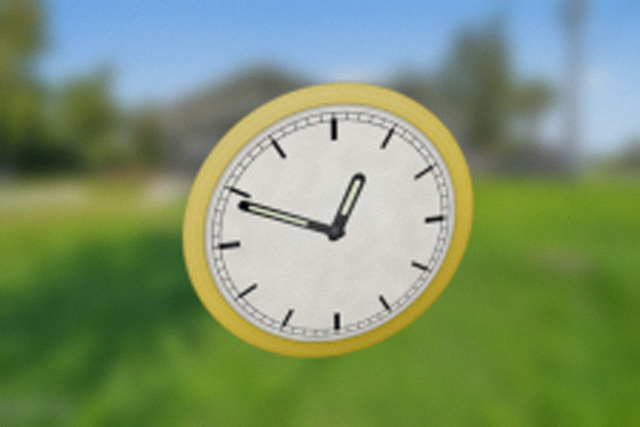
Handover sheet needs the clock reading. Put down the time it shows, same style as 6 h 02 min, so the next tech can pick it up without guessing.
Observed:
12 h 49 min
